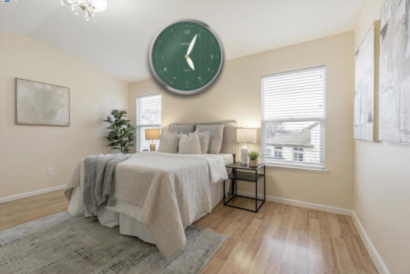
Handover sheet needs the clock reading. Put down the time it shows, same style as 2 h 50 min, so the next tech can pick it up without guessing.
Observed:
5 h 04 min
